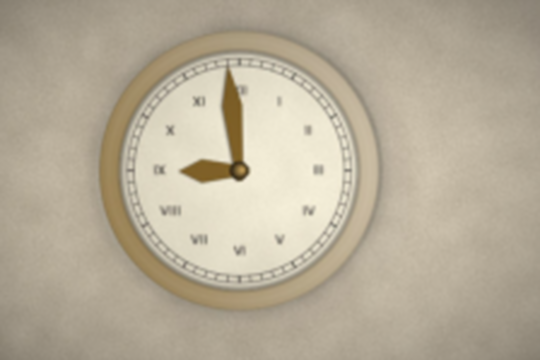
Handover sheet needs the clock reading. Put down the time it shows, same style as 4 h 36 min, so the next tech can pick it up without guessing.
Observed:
8 h 59 min
